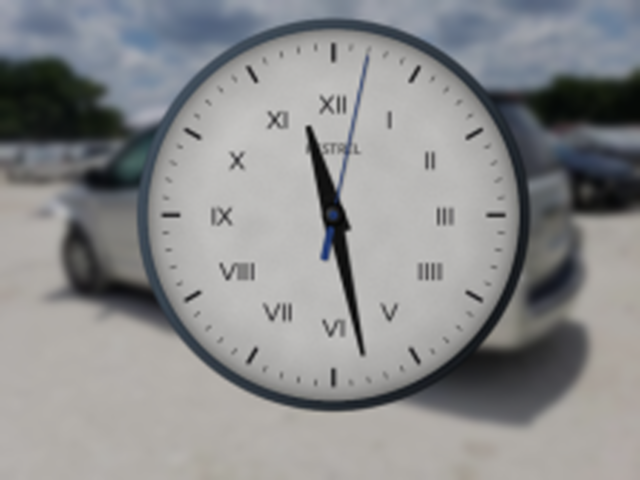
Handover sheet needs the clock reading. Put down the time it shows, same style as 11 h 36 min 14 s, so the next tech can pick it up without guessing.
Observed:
11 h 28 min 02 s
